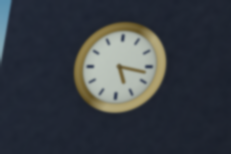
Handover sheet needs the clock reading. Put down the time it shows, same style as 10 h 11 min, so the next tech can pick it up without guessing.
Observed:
5 h 17 min
